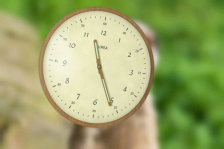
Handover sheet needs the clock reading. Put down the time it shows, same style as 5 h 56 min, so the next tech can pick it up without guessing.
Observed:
11 h 26 min
